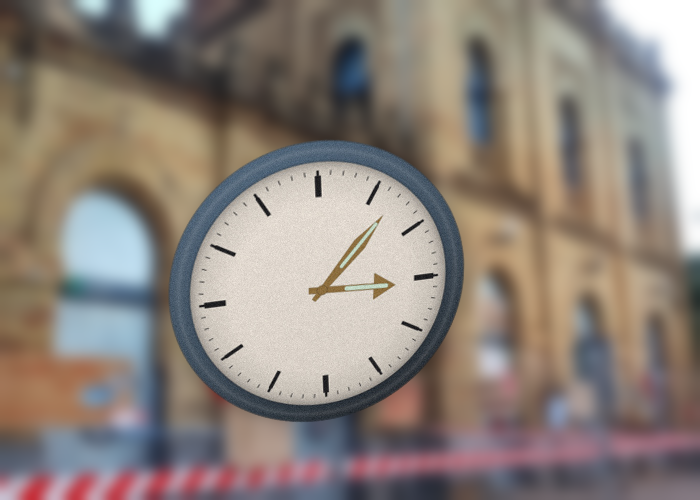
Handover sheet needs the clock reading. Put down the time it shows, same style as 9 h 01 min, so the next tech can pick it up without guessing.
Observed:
3 h 07 min
